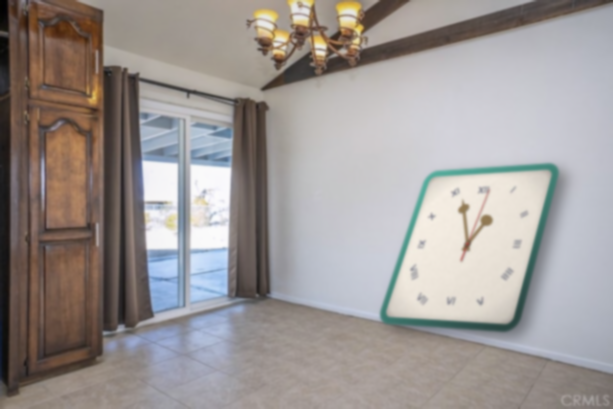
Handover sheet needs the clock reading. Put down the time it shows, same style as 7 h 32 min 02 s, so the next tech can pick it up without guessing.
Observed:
12 h 56 min 01 s
